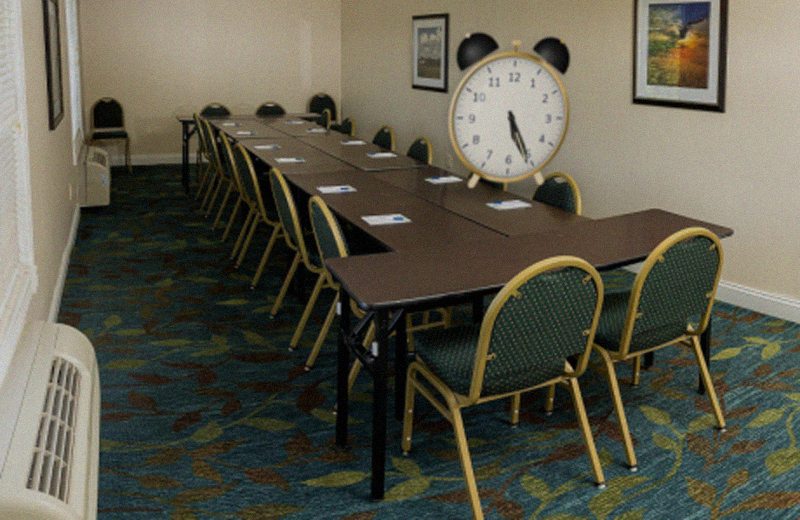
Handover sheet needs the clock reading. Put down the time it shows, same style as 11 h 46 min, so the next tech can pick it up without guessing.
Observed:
5 h 26 min
